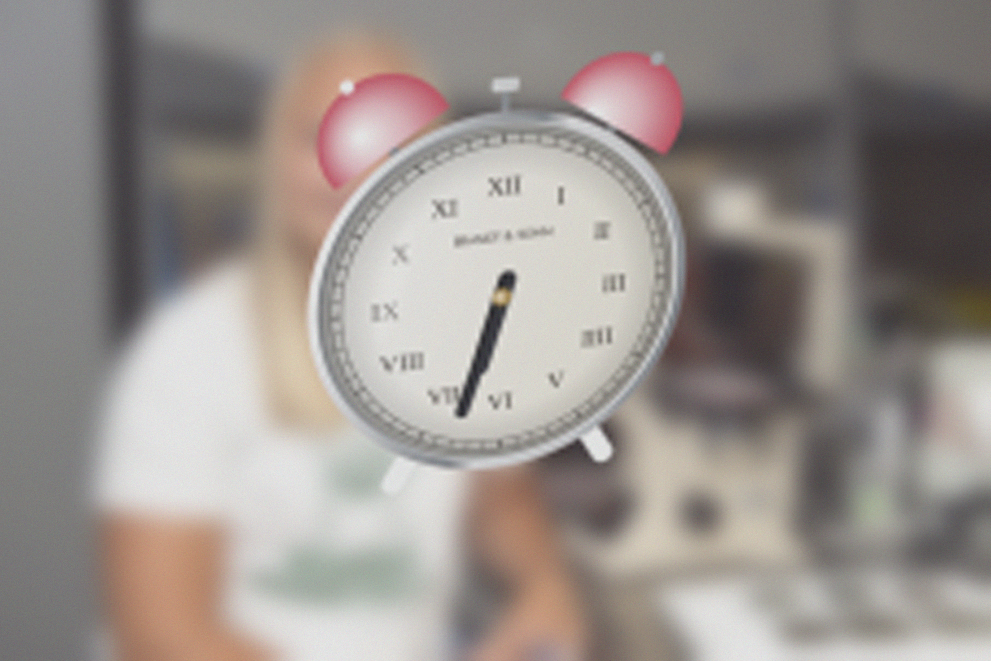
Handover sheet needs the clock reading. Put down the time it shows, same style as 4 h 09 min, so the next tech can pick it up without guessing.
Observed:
6 h 33 min
